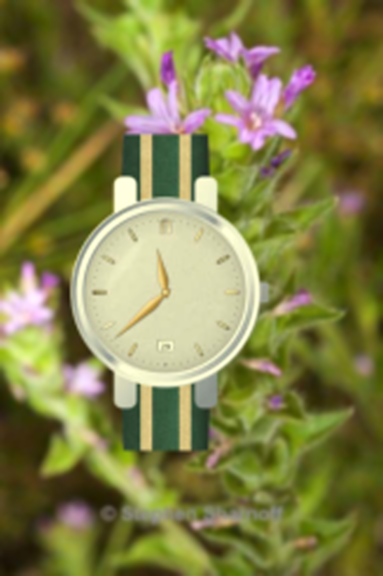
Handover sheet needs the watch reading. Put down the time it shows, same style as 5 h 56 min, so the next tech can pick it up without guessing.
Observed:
11 h 38 min
